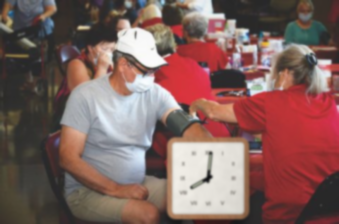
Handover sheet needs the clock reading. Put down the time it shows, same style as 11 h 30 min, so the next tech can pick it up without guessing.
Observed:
8 h 01 min
